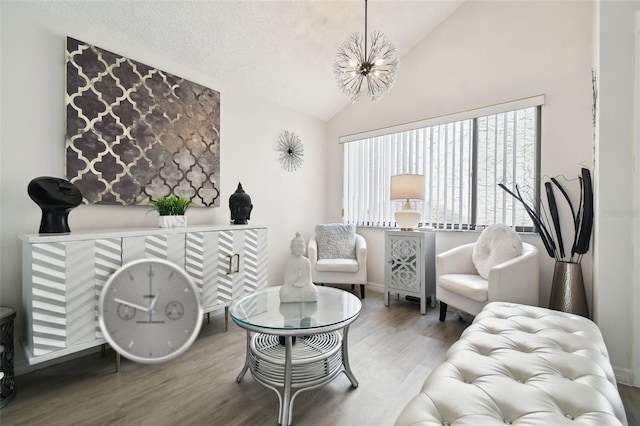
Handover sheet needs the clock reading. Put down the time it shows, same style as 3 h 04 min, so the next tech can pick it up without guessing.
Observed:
12 h 48 min
